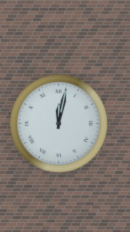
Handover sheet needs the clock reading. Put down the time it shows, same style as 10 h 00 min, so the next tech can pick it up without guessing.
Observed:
12 h 02 min
